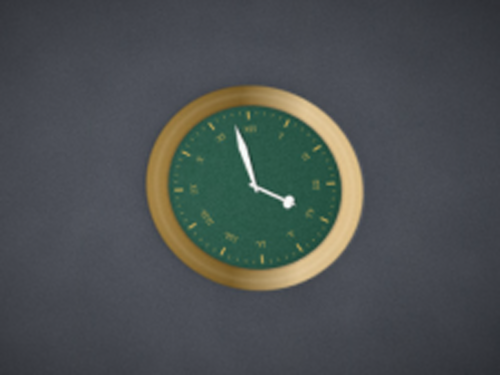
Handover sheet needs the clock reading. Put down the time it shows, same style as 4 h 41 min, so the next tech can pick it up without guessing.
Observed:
3 h 58 min
